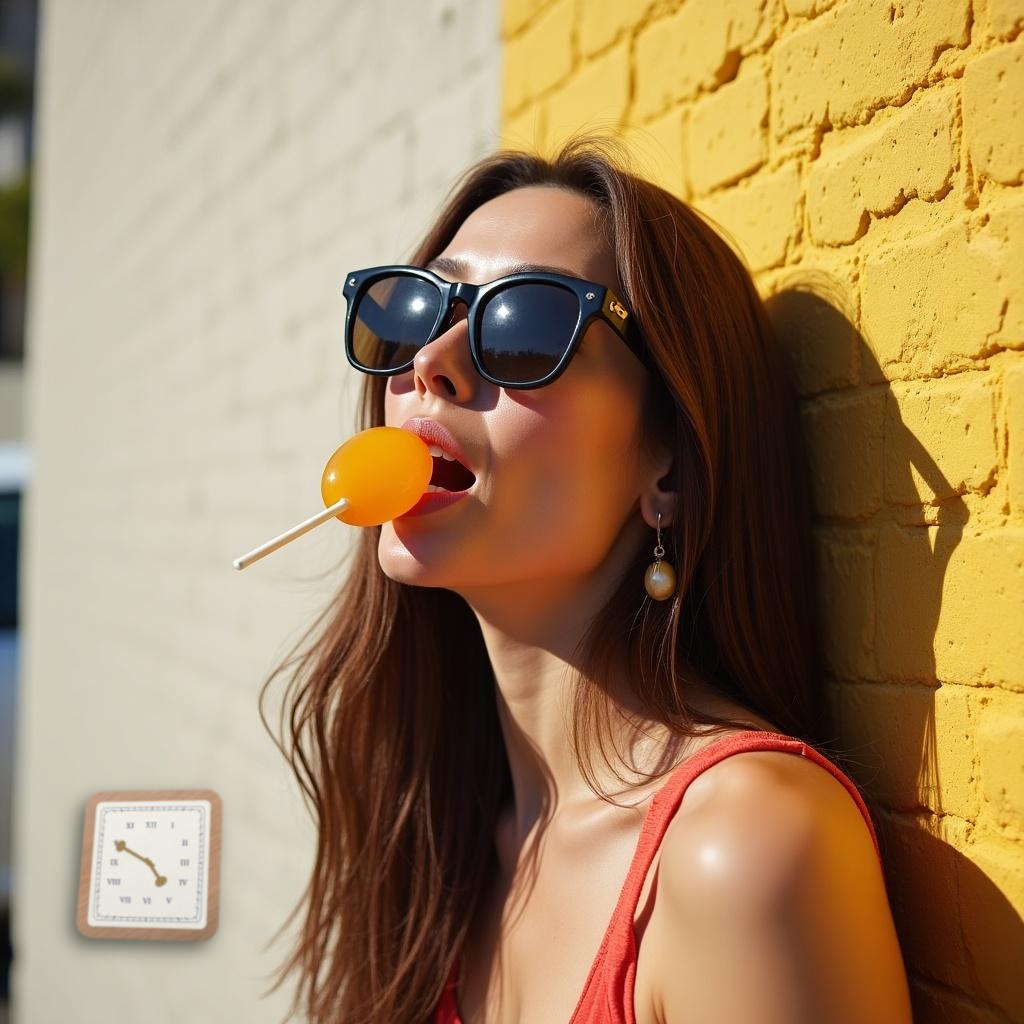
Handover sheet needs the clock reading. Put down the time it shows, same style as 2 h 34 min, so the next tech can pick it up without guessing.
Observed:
4 h 50 min
